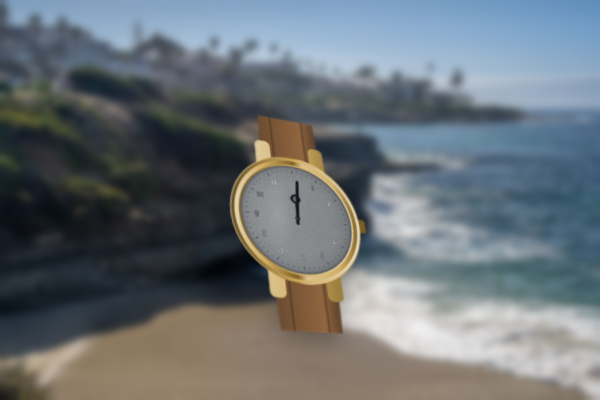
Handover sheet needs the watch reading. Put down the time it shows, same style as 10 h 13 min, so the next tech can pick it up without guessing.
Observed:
12 h 01 min
